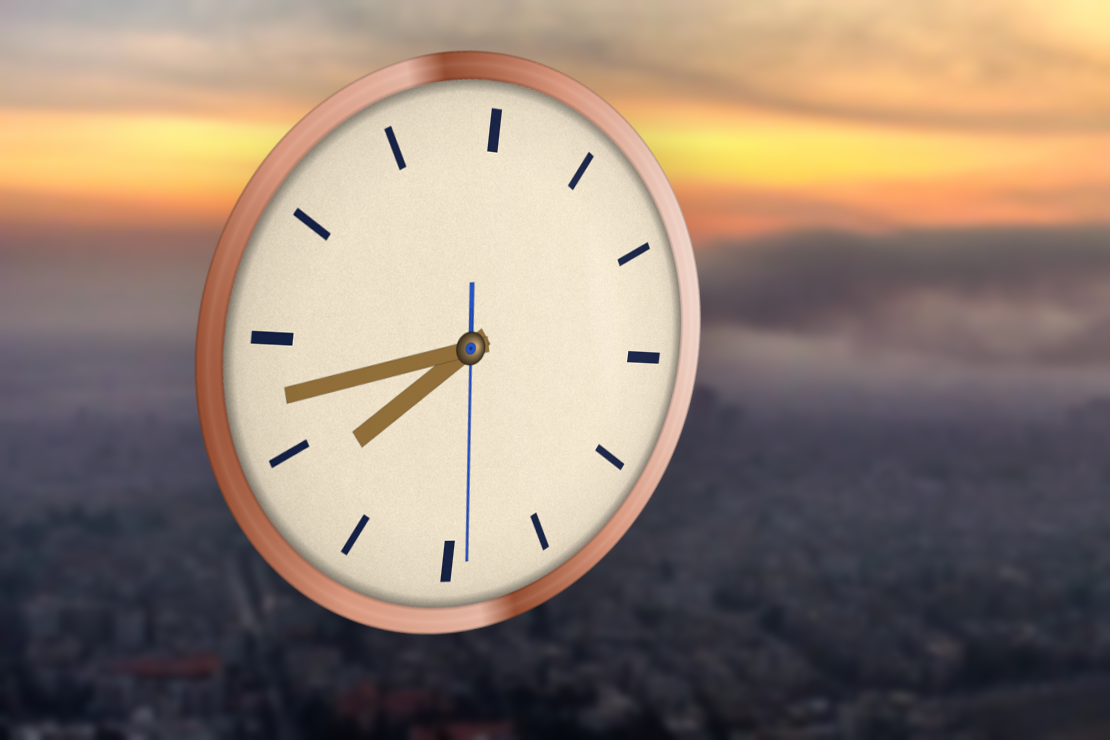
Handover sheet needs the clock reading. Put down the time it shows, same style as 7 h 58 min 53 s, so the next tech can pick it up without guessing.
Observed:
7 h 42 min 29 s
